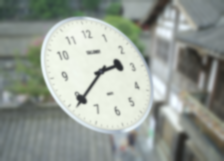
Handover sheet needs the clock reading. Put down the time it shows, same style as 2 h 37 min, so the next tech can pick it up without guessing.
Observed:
2 h 39 min
